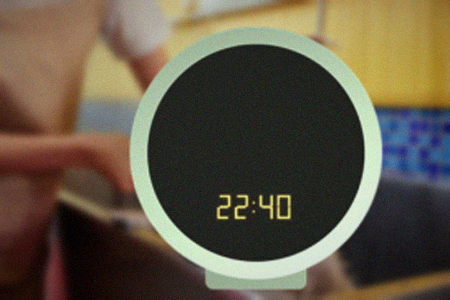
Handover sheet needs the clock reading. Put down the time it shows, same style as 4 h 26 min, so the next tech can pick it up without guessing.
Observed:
22 h 40 min
